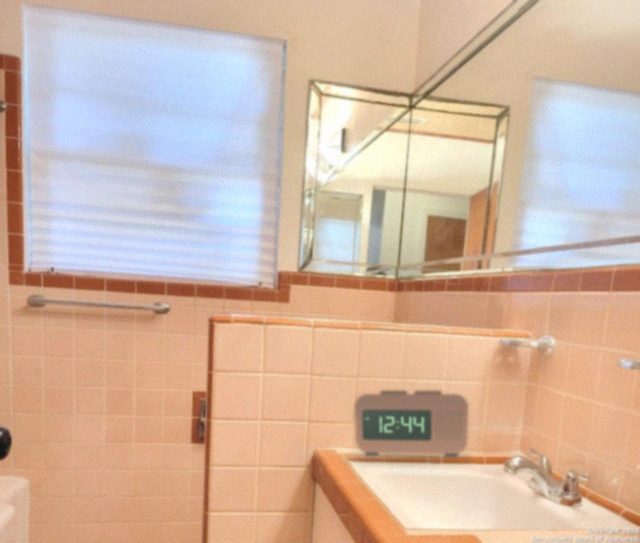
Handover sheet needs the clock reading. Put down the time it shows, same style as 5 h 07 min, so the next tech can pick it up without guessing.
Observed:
12 h 44 min
